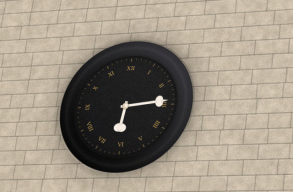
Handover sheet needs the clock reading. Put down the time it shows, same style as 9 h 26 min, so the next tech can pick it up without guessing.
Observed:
6 h 14 min
